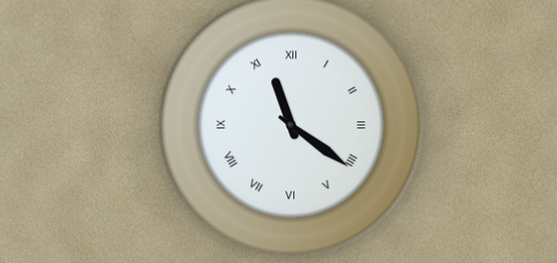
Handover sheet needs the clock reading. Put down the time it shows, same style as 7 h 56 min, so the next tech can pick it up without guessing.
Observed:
11 h 21 min
